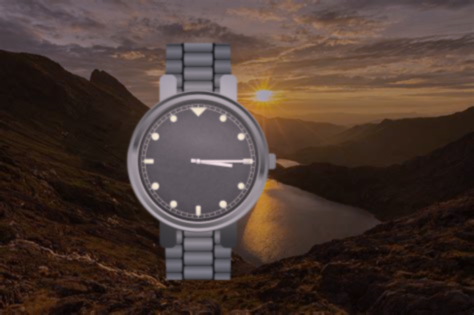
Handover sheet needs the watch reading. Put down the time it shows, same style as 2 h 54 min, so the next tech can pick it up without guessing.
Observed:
3 h 15 min
